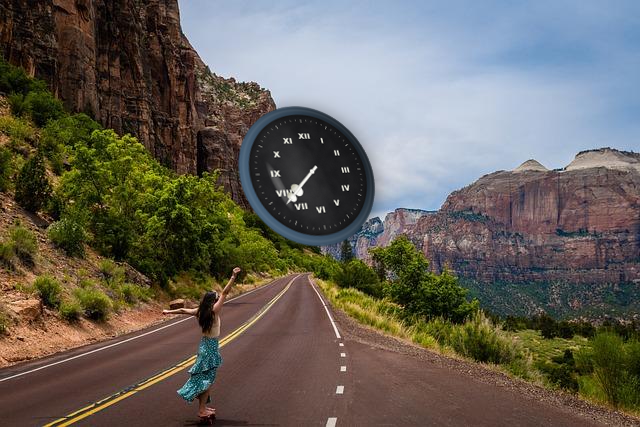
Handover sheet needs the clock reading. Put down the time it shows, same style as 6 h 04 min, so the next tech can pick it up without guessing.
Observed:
7 h 38 min
